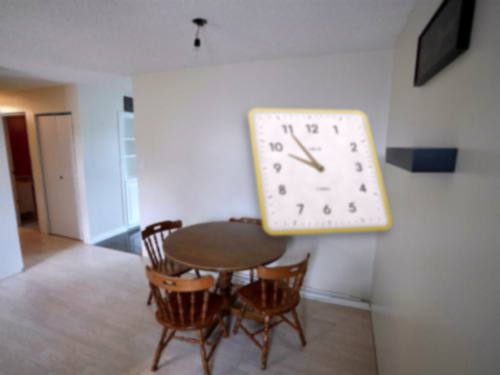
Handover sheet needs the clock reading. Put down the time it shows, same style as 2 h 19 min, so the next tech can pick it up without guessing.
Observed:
9 h 55 min
